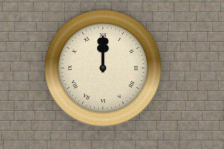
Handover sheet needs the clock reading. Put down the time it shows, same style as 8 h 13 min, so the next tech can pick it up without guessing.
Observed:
12 h 00 min
